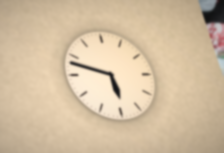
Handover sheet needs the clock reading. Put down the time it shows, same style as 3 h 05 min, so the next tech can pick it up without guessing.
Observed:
5 h 48 min
